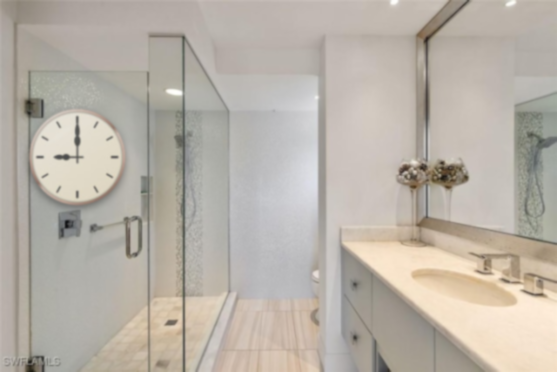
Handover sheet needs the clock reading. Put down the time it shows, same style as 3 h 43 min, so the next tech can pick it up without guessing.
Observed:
9 h 00 min
